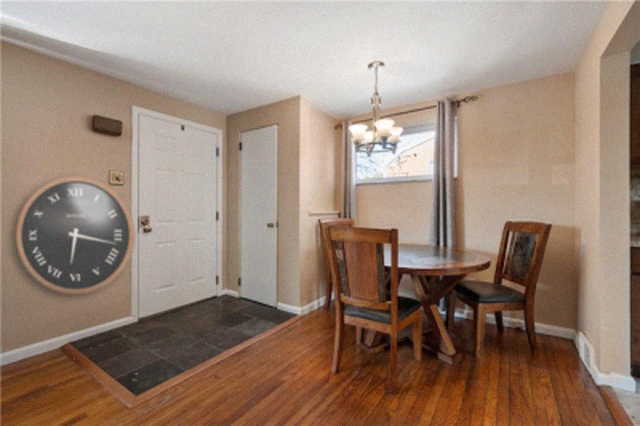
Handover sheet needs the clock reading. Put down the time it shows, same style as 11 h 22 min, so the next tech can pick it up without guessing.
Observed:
6 h 17 min
